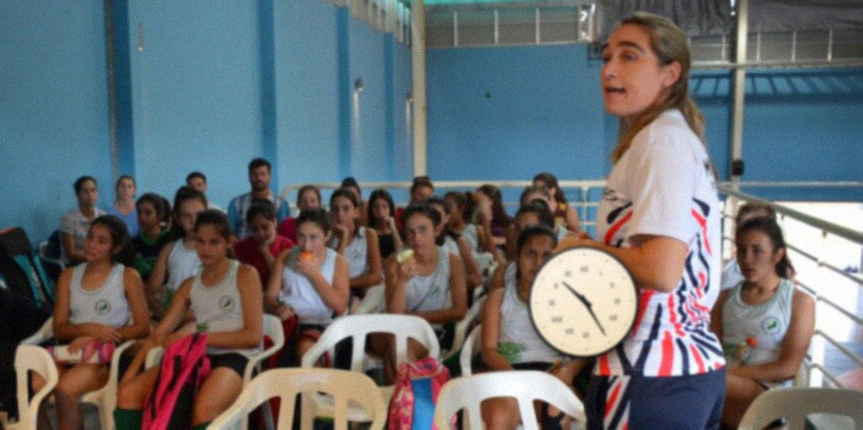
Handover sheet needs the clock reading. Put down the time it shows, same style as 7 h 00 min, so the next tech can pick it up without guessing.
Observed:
10 h 25 min
